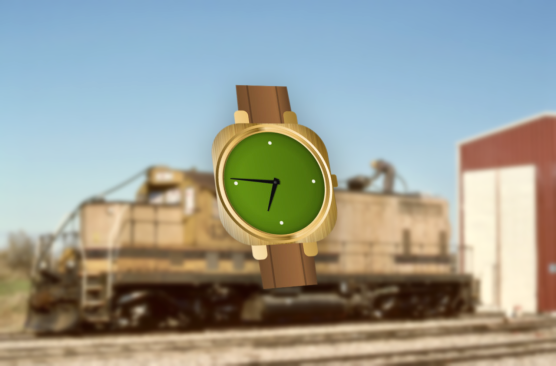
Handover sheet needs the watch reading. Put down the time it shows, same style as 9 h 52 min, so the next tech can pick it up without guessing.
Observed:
6 h 46 min
